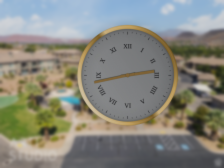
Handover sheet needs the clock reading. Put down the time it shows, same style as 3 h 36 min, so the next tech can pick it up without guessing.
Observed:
2 h 43 min
